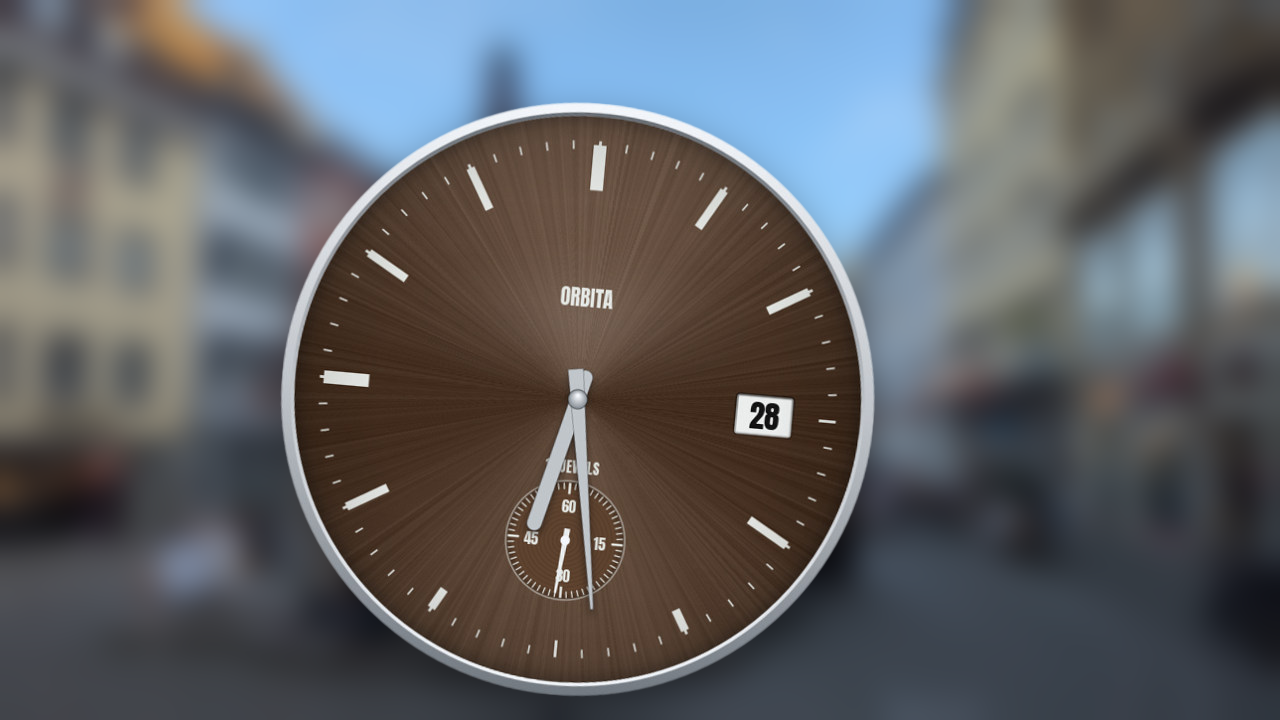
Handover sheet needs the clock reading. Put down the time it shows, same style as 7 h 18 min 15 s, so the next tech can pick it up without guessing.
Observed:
6 h 28 min 31 s
